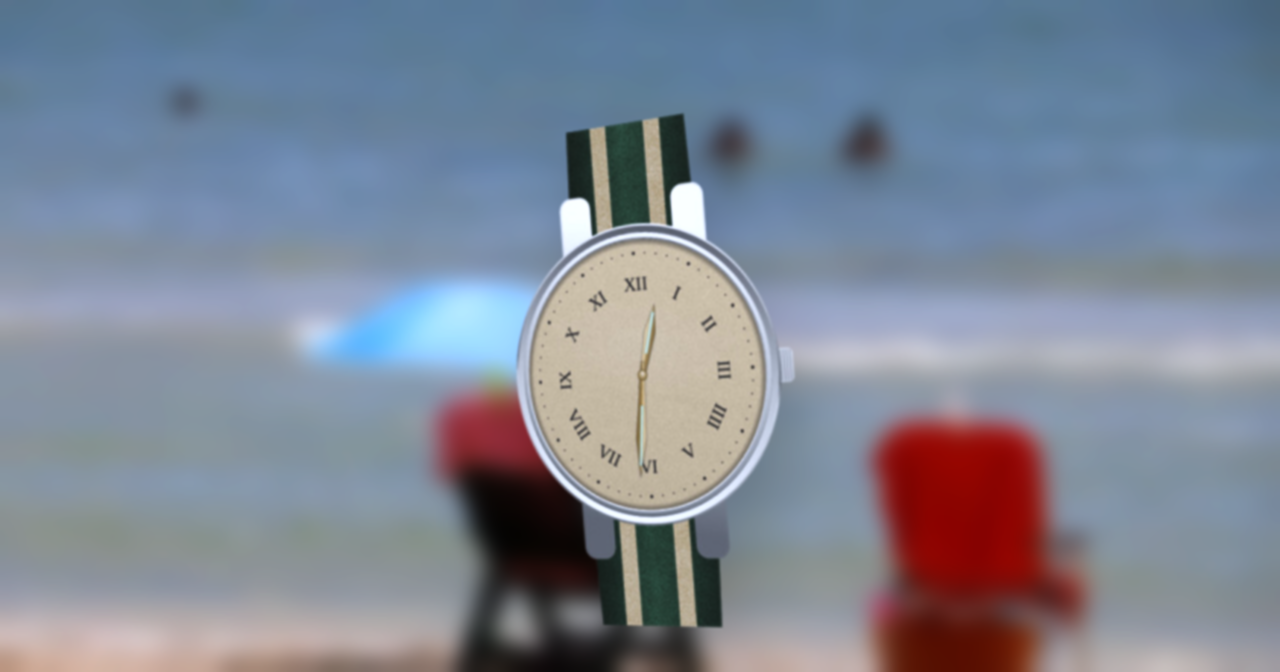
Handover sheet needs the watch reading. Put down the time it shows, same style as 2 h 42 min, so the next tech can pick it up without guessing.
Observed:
12 h 31 min
